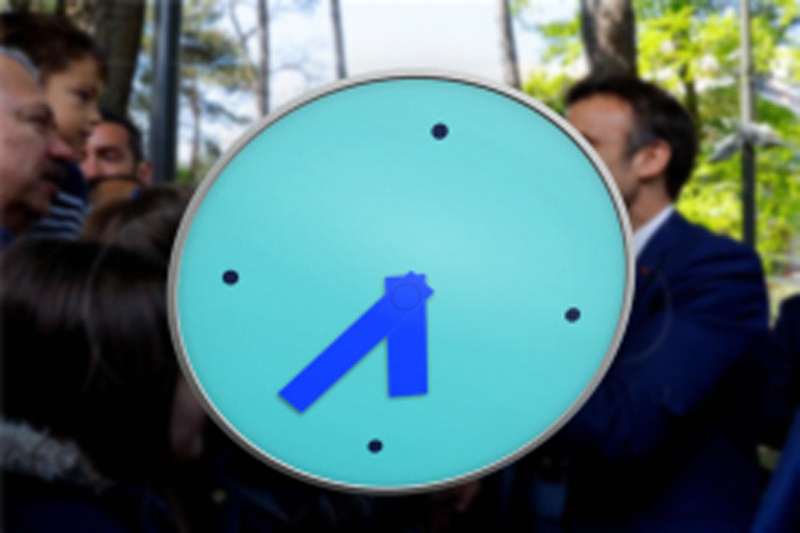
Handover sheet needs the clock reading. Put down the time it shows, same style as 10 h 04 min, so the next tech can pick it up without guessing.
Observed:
5 h 36 min
